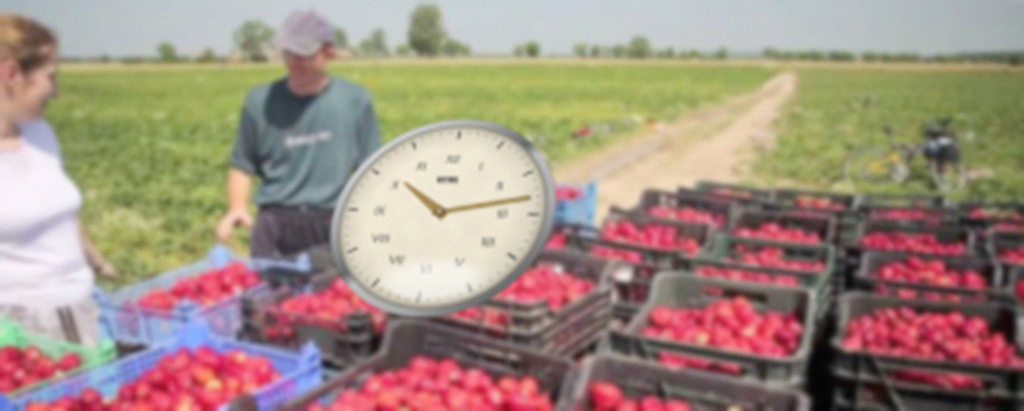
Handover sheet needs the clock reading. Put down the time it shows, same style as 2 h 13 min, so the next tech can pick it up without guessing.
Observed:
10 h 13 min
